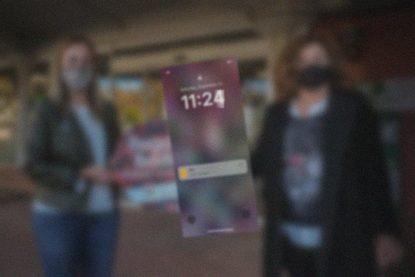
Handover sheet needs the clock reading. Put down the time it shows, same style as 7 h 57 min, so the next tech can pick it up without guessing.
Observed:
11 h 24 min
